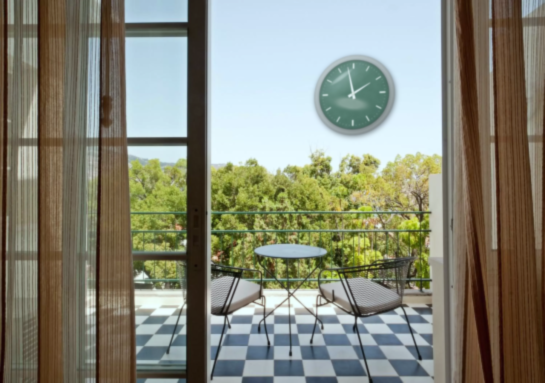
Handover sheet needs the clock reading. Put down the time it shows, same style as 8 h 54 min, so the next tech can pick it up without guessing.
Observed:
1 h 58 min
